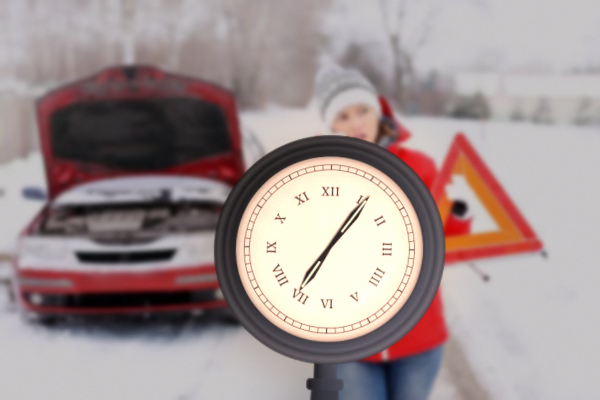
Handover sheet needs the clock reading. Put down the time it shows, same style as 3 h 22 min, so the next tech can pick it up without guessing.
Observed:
7 h 06 min
